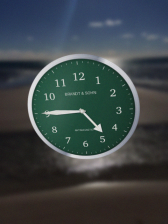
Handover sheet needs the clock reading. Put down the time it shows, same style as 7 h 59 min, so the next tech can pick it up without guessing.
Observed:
4 h 45 min
